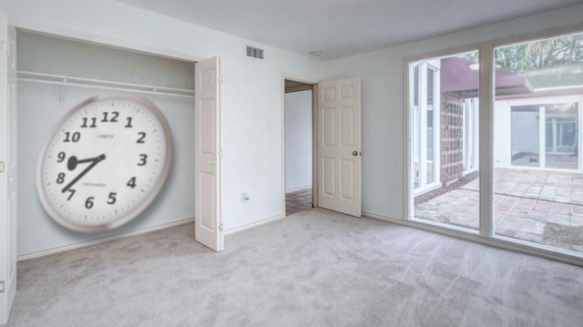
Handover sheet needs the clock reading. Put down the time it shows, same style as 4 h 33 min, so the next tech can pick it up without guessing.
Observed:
8 h 37 min
